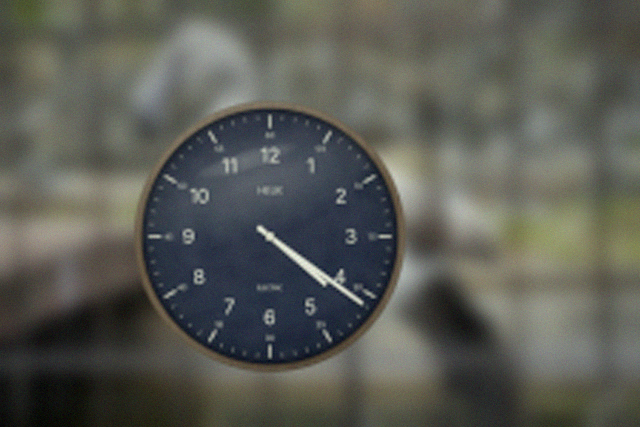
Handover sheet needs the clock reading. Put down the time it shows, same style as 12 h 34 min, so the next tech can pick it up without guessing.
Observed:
4 h 21 min
